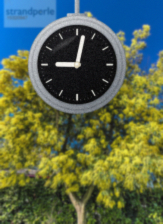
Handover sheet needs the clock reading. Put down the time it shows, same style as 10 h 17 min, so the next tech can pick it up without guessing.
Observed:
9 h 02 min
